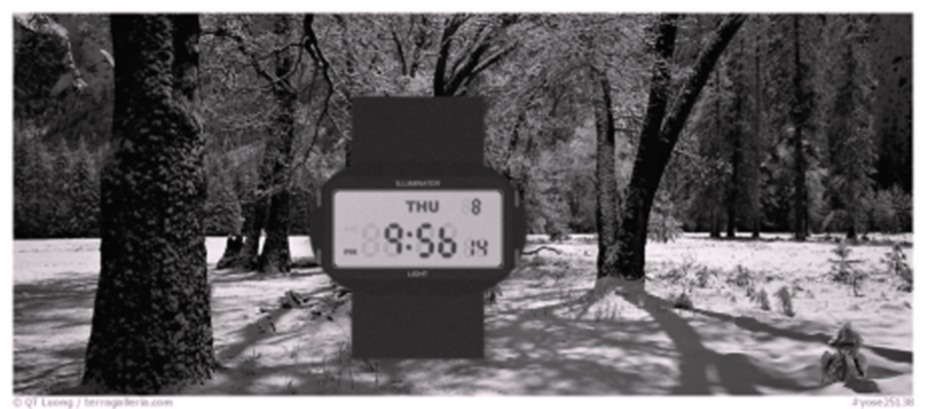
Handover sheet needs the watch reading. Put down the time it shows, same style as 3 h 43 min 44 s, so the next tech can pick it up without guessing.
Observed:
9 h 56 min 14 s
